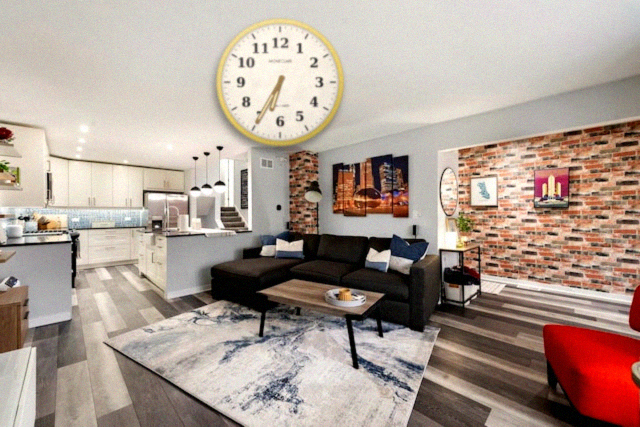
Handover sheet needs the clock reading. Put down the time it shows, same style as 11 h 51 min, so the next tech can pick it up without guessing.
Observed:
6 h 35 min
